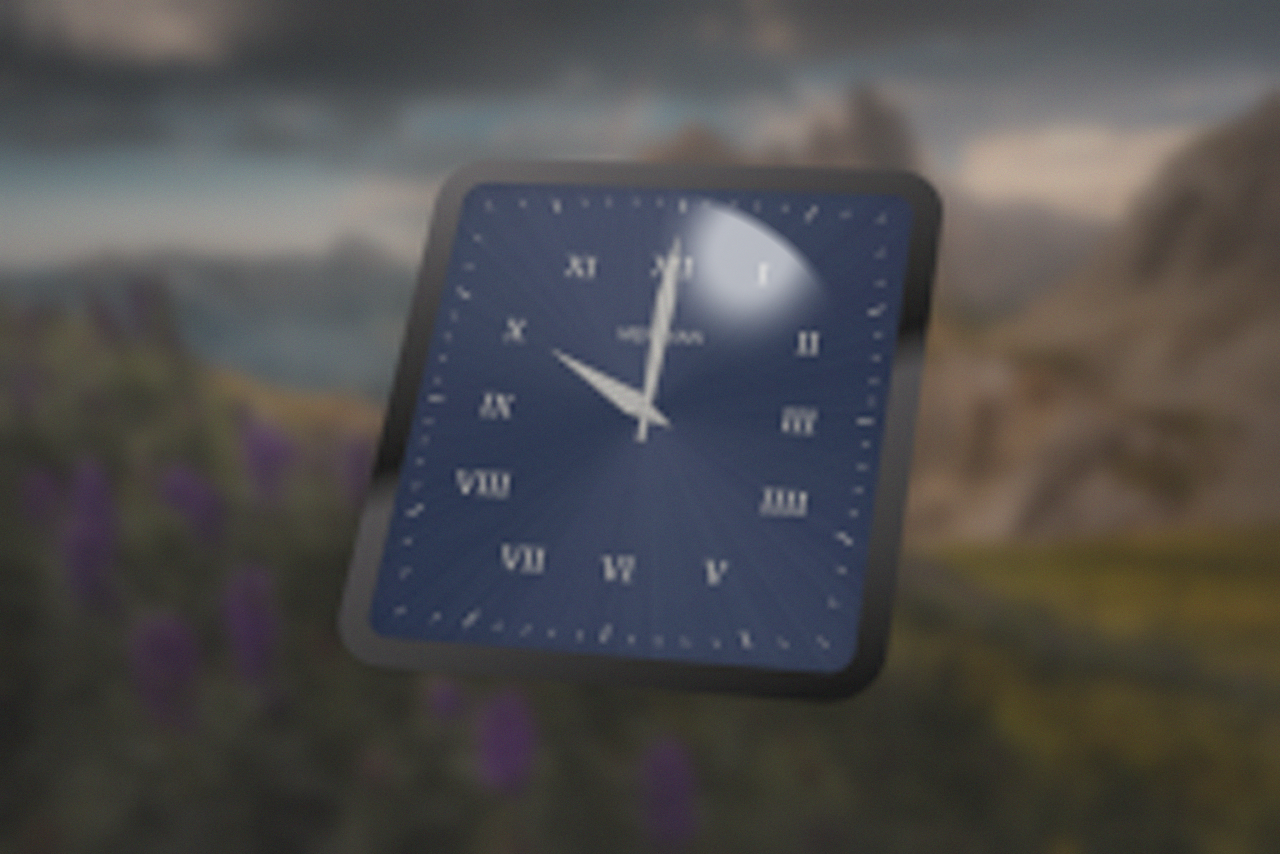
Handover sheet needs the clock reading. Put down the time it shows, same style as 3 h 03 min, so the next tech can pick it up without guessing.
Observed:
10 h 00 min
